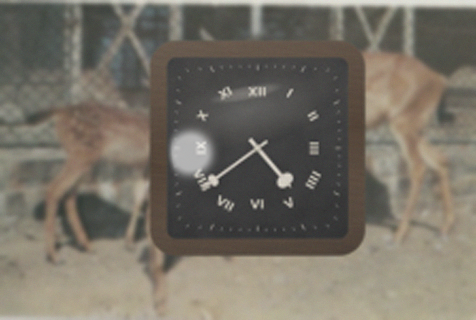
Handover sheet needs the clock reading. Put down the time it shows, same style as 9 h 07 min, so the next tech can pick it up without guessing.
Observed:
4 h 39 min
